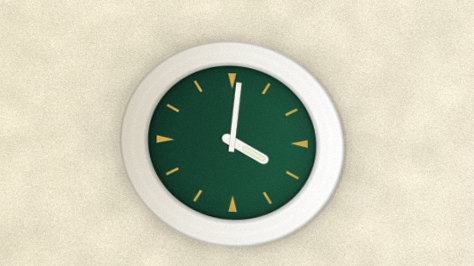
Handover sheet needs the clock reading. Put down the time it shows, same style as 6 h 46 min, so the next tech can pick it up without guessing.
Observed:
4 h 01 min
